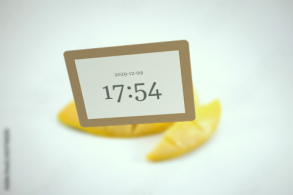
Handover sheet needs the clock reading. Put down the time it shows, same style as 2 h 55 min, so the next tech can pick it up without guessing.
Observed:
17 h 54 min
